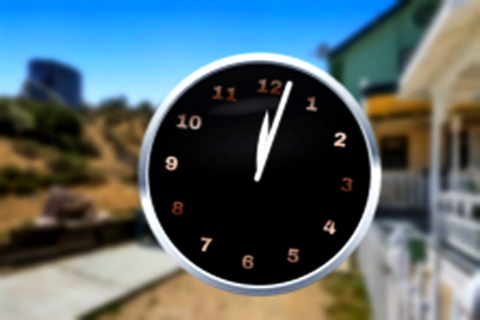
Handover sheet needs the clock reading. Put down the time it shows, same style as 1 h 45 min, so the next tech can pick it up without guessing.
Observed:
12 h 02 min
